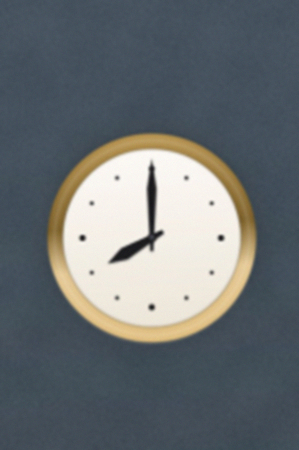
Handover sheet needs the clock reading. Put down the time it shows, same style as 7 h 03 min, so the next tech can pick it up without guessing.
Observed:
8 h 00 min
